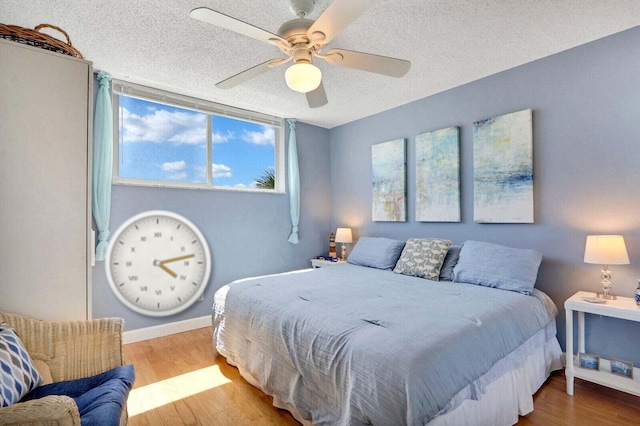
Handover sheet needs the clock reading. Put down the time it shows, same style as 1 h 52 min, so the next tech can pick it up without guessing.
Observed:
4 h 13 min
